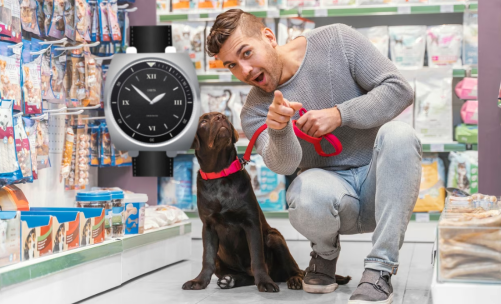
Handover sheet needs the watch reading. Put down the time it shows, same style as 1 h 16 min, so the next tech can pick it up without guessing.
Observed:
1 h 52 min
